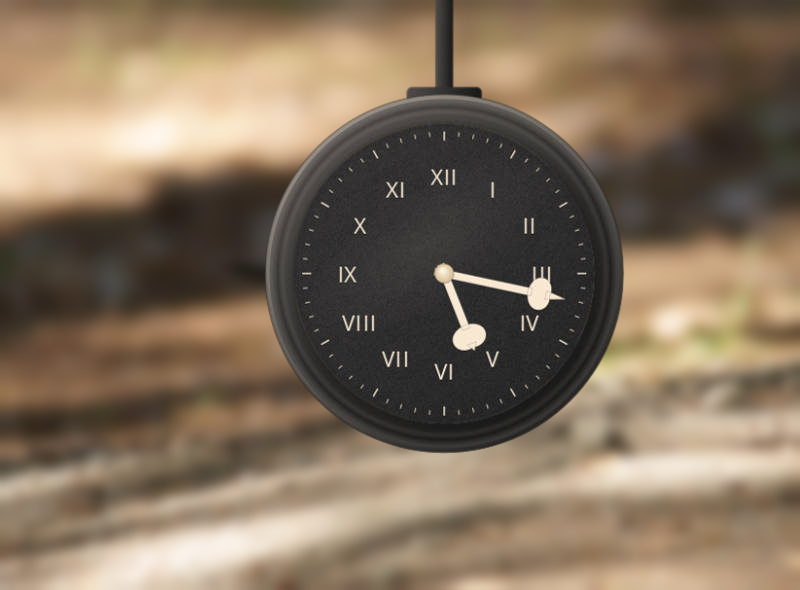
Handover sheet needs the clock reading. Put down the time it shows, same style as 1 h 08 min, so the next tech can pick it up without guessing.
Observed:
5 h 17 min
